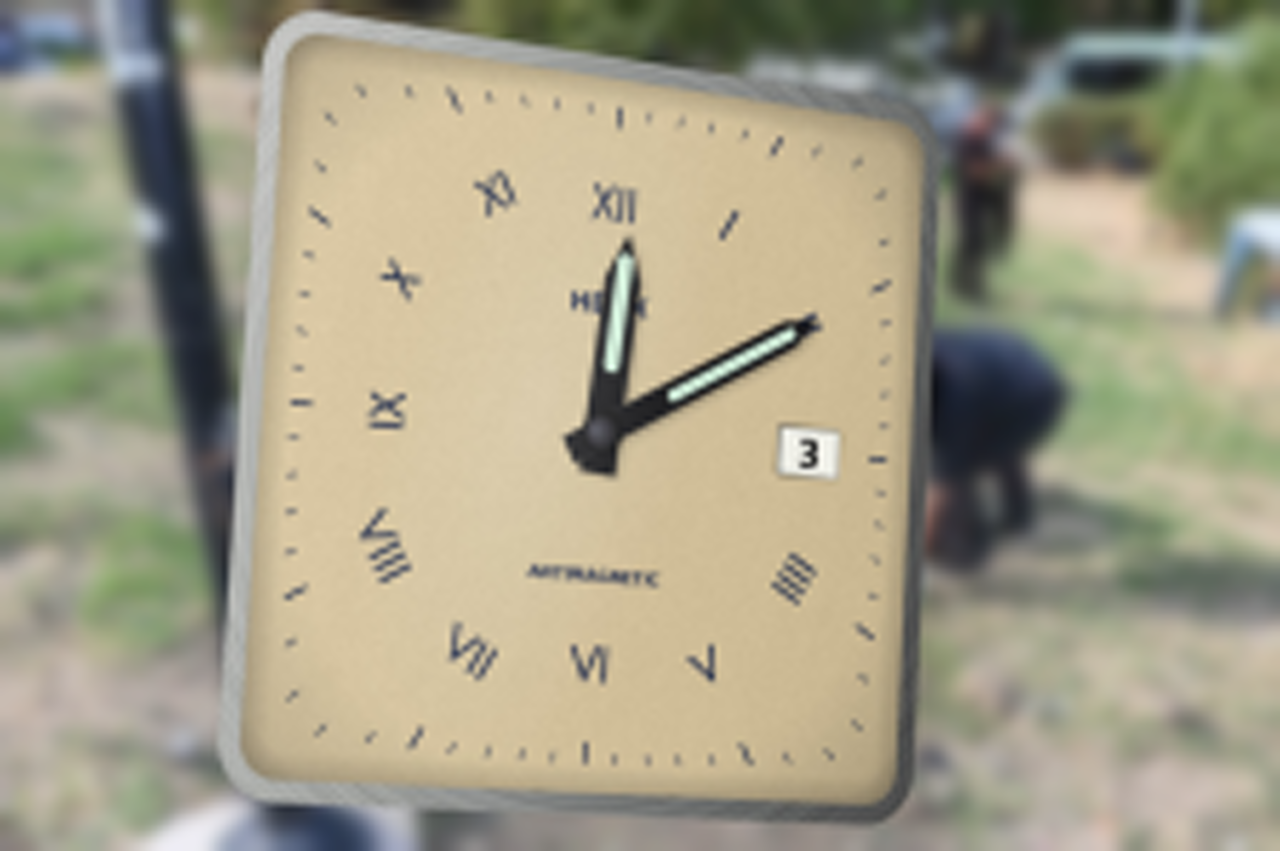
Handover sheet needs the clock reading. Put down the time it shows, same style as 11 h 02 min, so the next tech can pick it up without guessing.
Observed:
12 h 10 min
